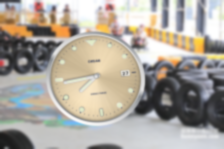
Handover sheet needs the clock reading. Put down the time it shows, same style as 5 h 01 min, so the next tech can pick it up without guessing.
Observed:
7 h 44 min
